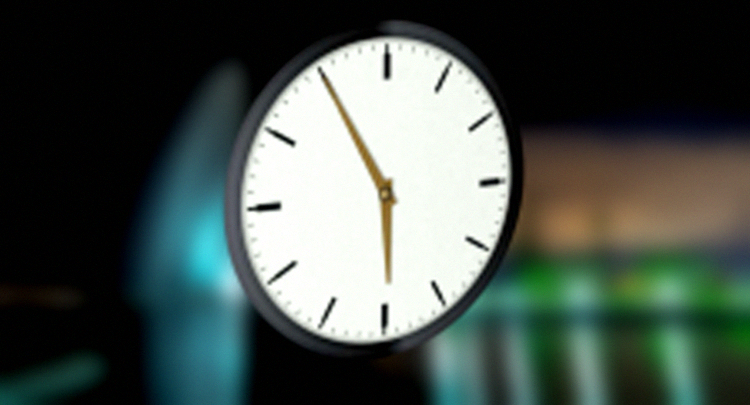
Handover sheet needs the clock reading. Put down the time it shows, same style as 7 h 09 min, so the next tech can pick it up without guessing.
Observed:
5 h 55 min
